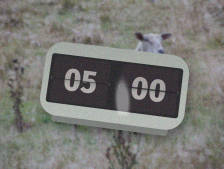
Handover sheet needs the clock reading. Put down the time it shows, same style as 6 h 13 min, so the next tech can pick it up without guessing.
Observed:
5 h 00 min
